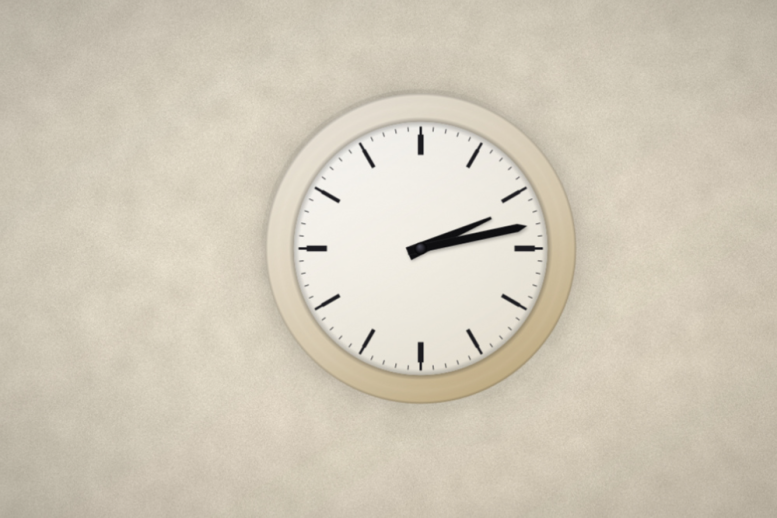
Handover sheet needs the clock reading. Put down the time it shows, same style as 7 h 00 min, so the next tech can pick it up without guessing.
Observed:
2 h 13 min
